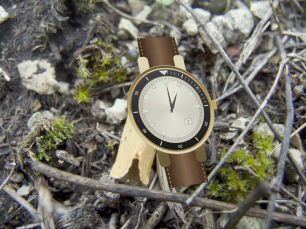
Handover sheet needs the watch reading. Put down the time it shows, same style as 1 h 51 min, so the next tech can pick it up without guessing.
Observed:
1 h 00 min
